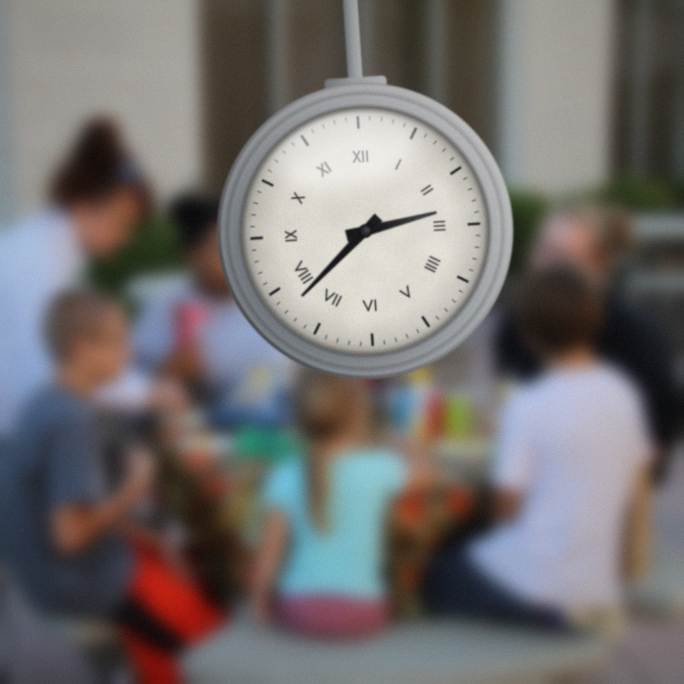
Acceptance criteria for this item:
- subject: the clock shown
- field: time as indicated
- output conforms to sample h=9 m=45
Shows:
h=2 m=38
